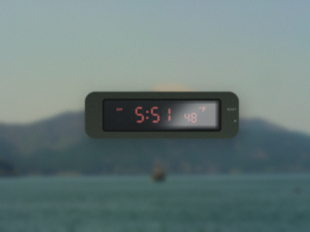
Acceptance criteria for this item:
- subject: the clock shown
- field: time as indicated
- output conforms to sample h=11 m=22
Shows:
h=5 m=51
